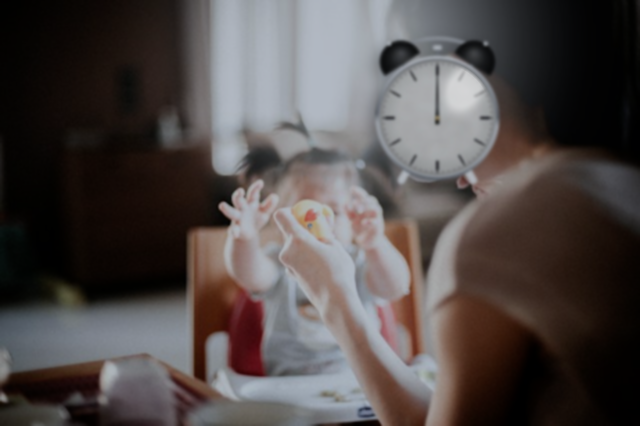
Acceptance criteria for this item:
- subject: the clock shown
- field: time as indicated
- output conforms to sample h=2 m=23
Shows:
h=12 m=0
